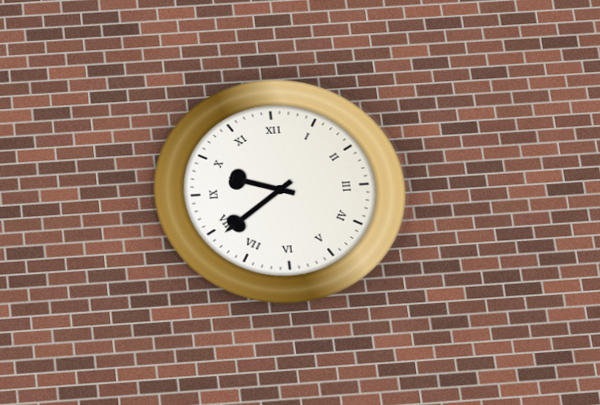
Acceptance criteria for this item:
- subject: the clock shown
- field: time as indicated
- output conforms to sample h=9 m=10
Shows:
h=9 m=39
